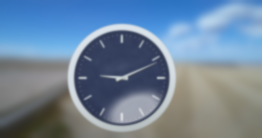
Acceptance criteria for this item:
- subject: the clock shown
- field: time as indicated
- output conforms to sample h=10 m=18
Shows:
h=9 m=11
